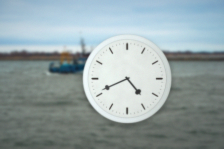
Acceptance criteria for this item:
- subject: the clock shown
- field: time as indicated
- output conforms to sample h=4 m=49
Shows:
h=4 m=41
